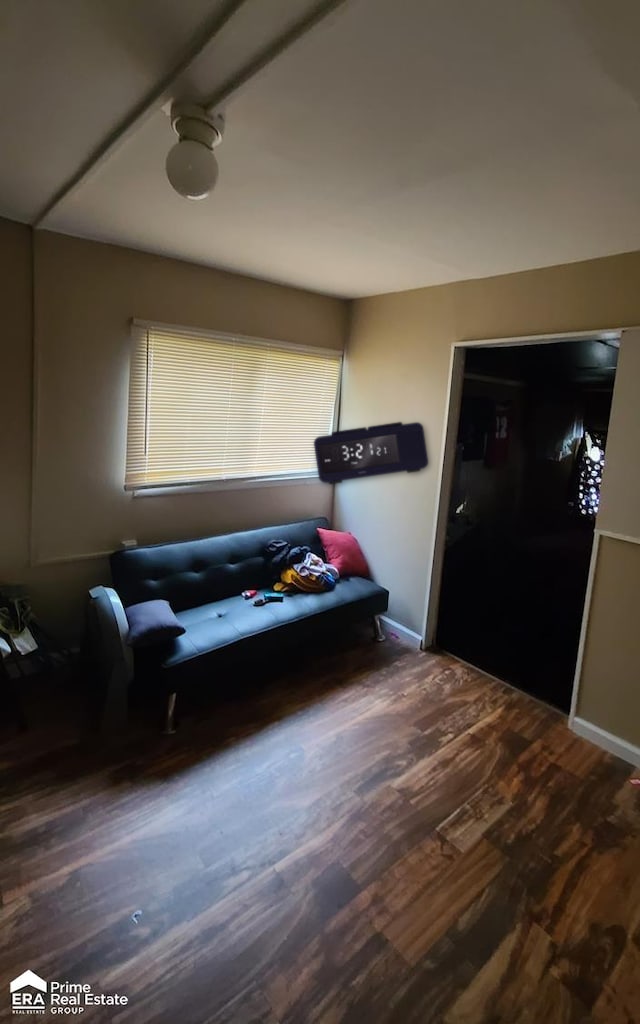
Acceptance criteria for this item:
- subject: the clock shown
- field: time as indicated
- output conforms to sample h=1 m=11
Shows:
h=3 m=21
